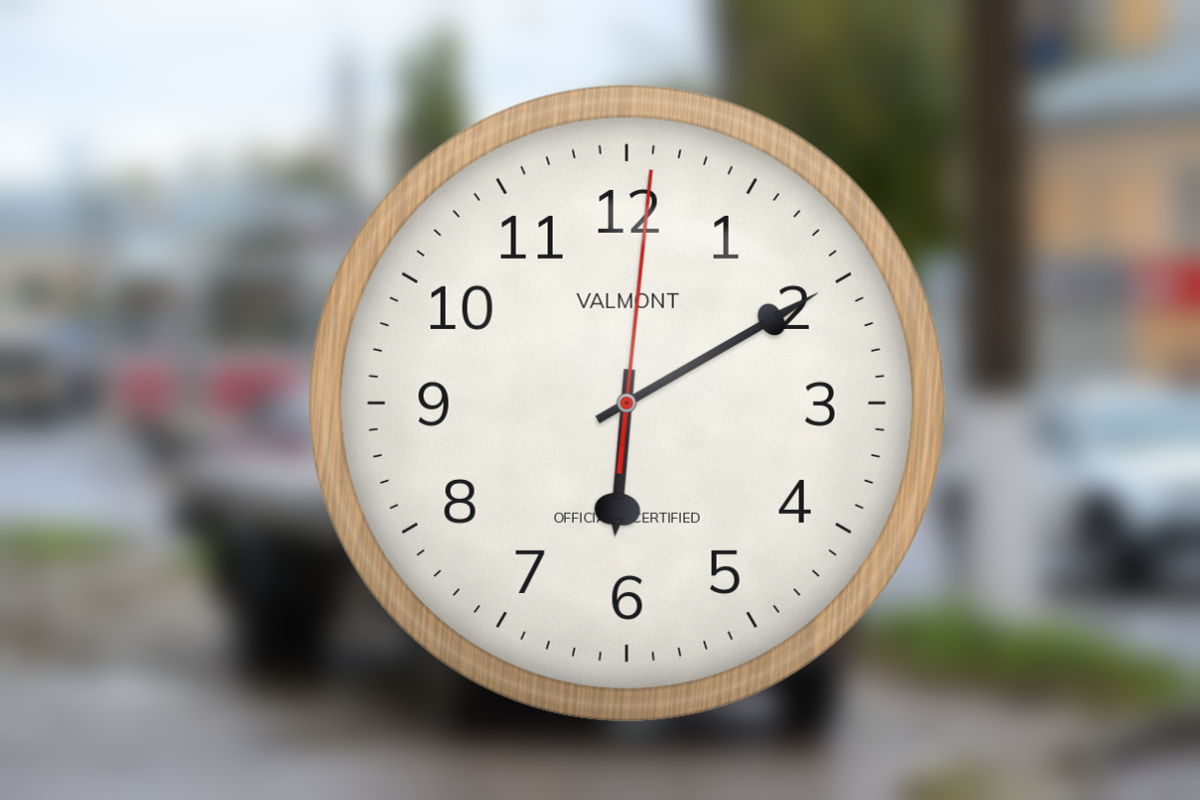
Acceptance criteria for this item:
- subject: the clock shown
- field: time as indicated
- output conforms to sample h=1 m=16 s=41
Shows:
h=6 m=10 s=1
